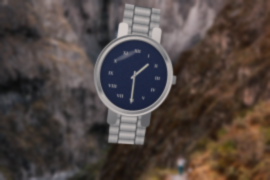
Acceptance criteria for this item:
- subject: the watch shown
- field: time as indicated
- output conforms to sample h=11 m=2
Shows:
h=1 m=30
